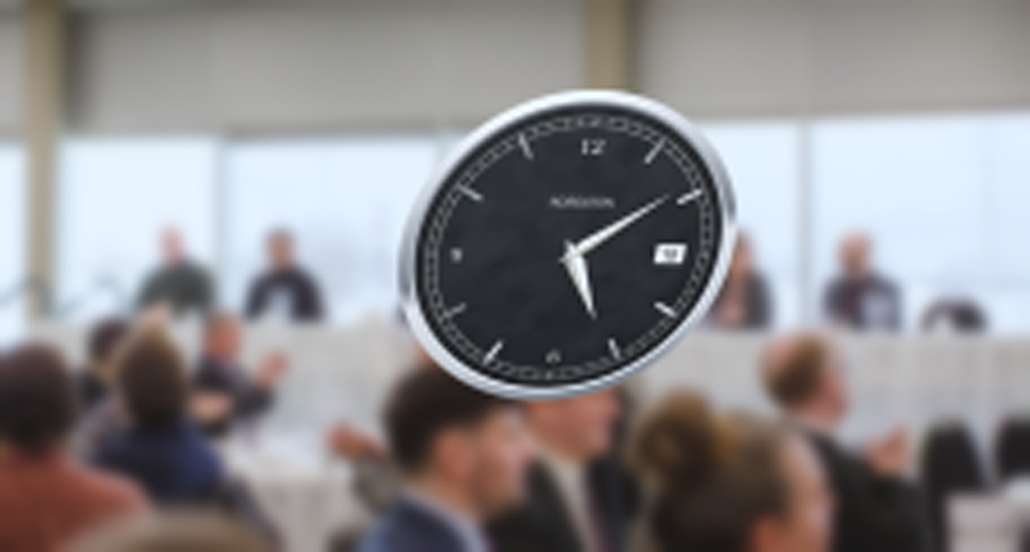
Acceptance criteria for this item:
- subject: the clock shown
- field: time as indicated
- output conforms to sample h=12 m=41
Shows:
h=5 m=9
